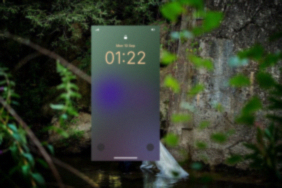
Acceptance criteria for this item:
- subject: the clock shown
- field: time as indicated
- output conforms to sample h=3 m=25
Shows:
h=1 m=22
